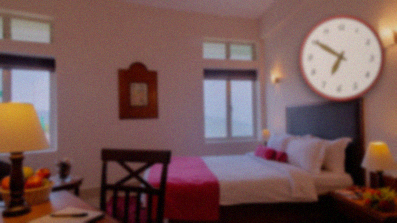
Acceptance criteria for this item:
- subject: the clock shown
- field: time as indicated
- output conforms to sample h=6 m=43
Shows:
h=6 m=50
